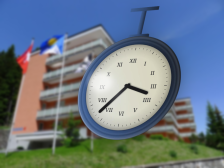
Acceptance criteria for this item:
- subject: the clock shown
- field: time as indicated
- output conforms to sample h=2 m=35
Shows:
h=3 m=37
